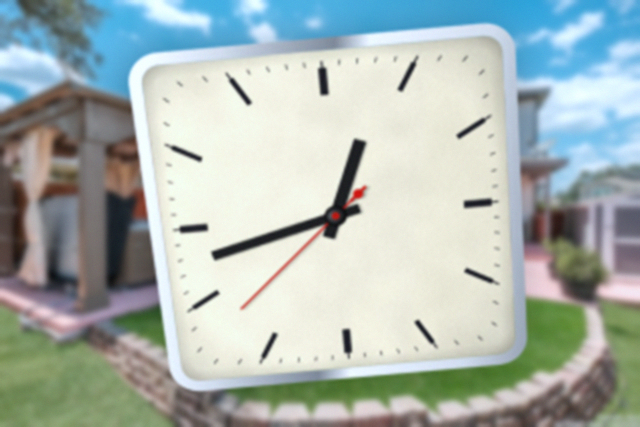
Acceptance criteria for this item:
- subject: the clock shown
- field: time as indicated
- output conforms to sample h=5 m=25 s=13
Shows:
h=12 m=42 s=38
